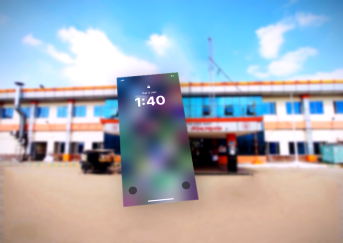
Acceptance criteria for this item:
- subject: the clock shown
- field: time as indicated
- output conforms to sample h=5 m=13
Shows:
h=1 m=40
